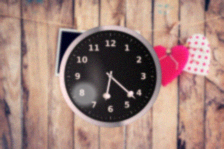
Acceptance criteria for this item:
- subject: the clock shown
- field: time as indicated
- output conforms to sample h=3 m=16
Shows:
h=6 m=22
